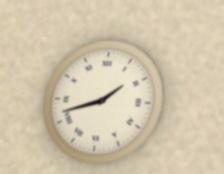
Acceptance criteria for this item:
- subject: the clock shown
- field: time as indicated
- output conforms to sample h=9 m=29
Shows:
h=1 m=42
